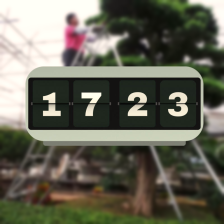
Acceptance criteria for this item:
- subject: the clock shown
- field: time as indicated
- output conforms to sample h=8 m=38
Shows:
h=17 m=23
